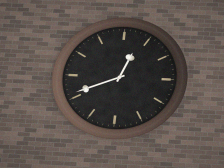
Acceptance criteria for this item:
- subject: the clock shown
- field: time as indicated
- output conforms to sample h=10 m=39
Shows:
h=12 m=41
